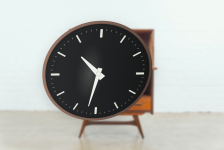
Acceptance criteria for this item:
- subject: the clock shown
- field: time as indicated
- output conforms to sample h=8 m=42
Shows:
h=10 m=32
